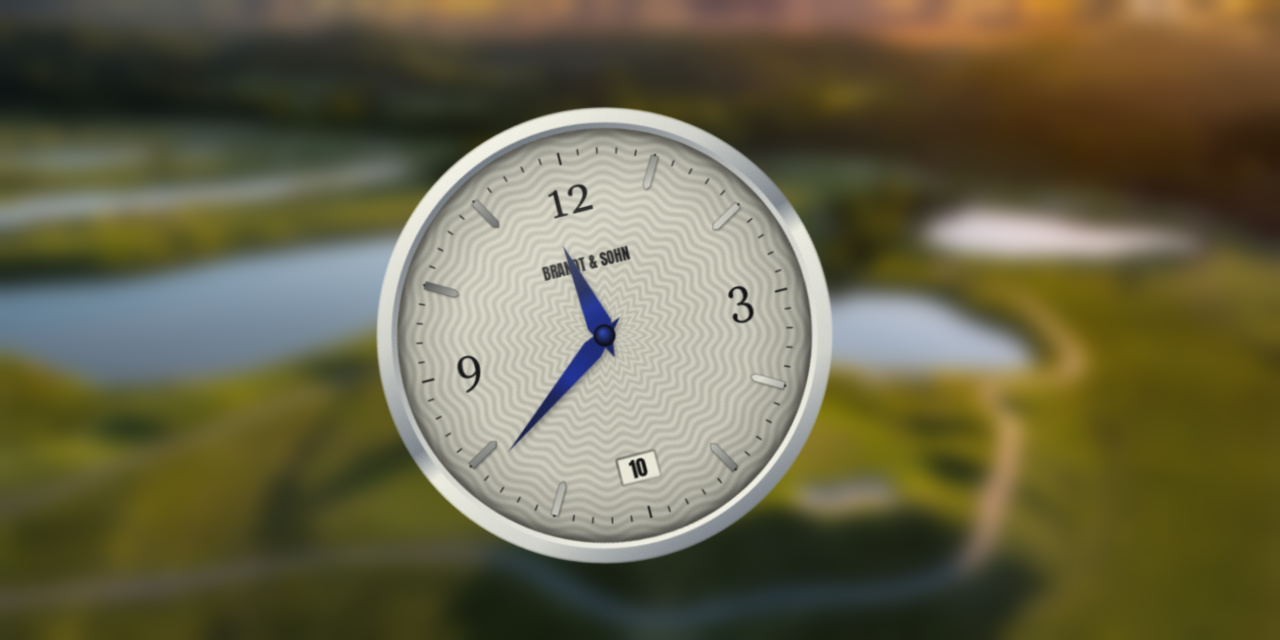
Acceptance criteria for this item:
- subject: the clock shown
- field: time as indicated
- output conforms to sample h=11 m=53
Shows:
h=11 m=39
